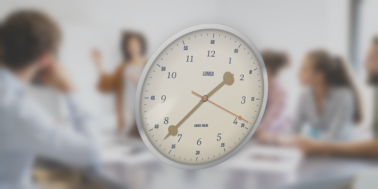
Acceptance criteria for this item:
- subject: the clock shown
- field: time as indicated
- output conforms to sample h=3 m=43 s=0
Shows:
h=1 m=37 s=19
